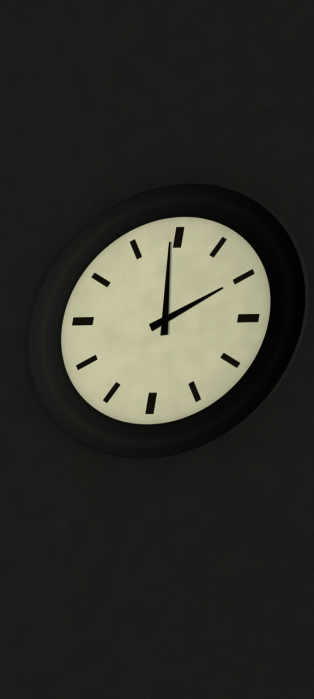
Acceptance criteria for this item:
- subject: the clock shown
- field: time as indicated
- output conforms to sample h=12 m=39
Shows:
h=1 m=59
